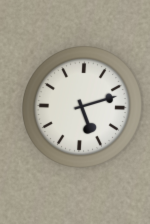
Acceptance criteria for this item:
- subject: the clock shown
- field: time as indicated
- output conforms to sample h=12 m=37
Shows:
h=5 m=12
